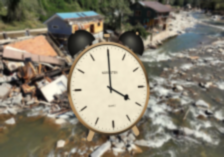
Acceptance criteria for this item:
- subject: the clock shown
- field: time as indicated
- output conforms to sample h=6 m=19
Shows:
h=4 m=0
